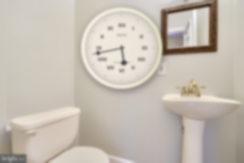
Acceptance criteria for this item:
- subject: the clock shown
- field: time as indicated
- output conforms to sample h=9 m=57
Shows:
h=5 m=43
